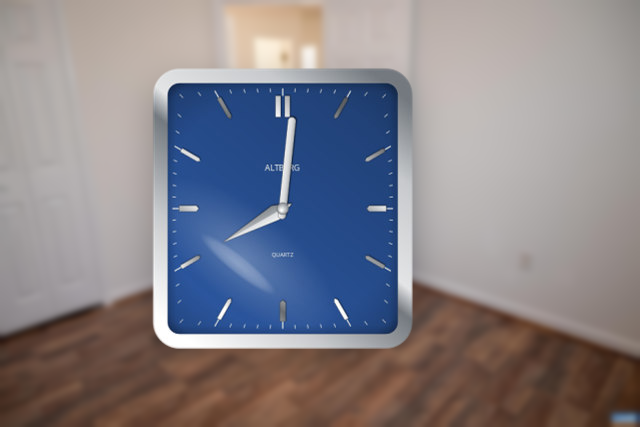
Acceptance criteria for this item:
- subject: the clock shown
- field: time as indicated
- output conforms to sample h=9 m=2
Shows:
h=8 m=1
